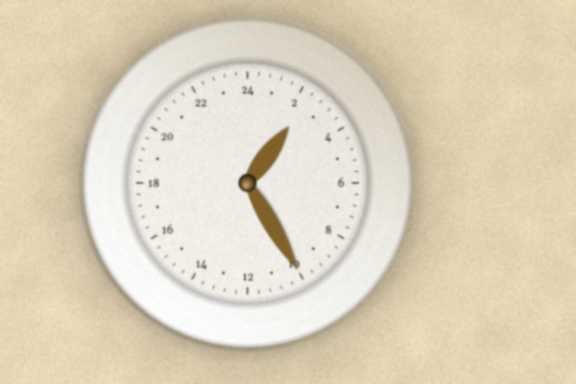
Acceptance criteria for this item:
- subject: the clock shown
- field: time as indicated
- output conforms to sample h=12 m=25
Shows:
h=2 m=25
